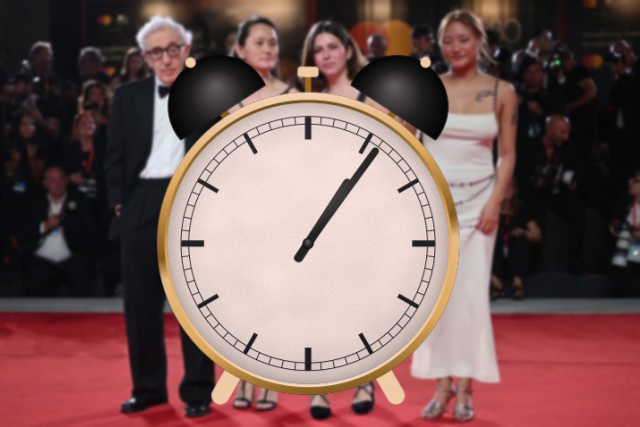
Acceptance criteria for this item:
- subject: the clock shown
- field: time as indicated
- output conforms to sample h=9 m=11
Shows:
h=1 m=6
